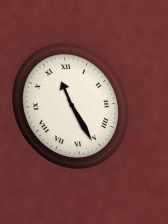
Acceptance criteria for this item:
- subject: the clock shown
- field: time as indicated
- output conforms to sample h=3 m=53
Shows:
h=11 m=26
